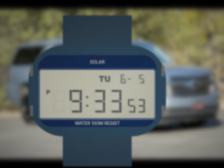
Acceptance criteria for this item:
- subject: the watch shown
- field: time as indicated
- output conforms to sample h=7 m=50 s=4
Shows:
h=9 m=33 s=53
